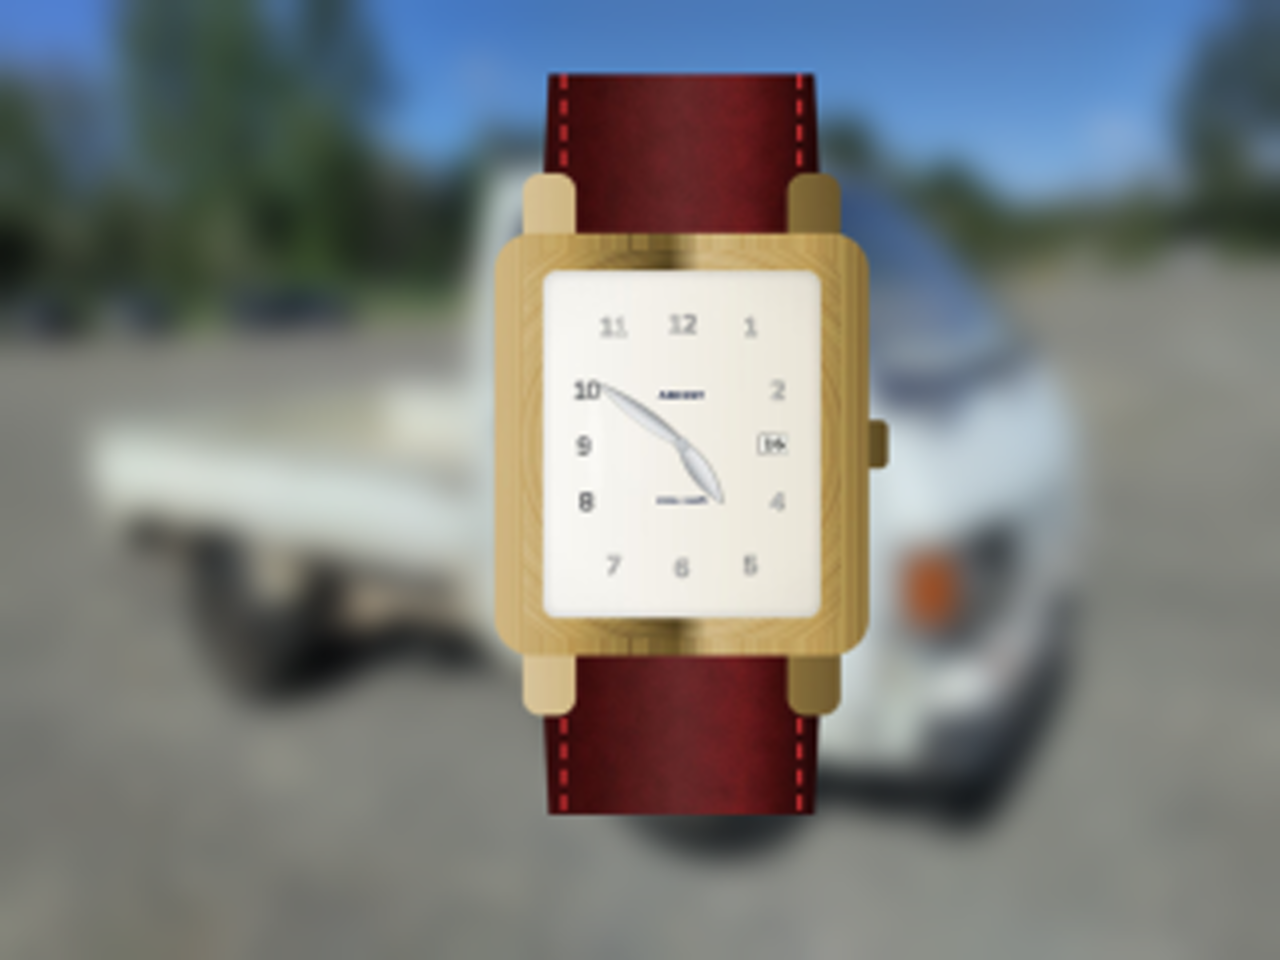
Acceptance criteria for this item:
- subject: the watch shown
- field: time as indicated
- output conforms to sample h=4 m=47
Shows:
h=4 m=51
